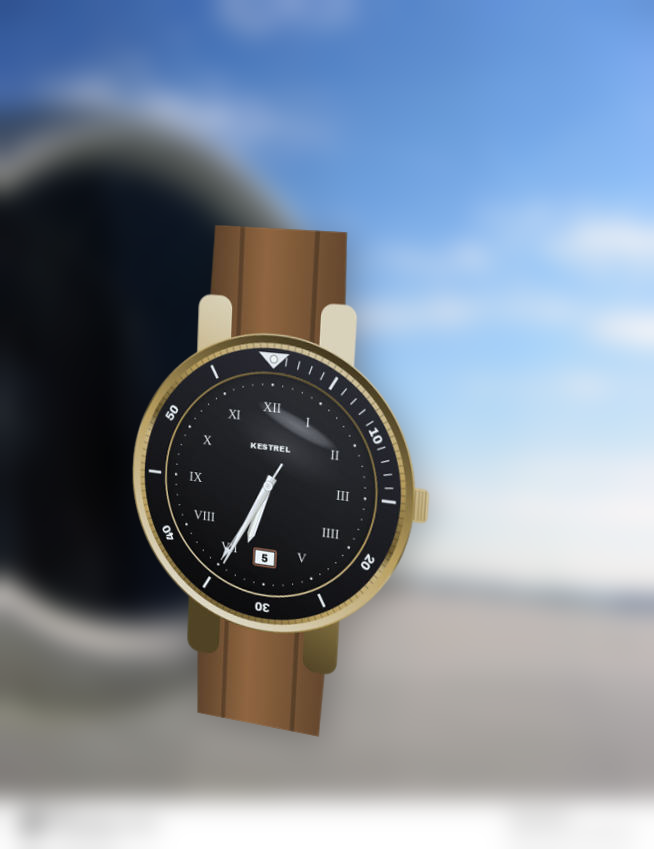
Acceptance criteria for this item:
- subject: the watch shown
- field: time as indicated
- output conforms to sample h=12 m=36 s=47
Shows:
h=6 m=34 s=35
